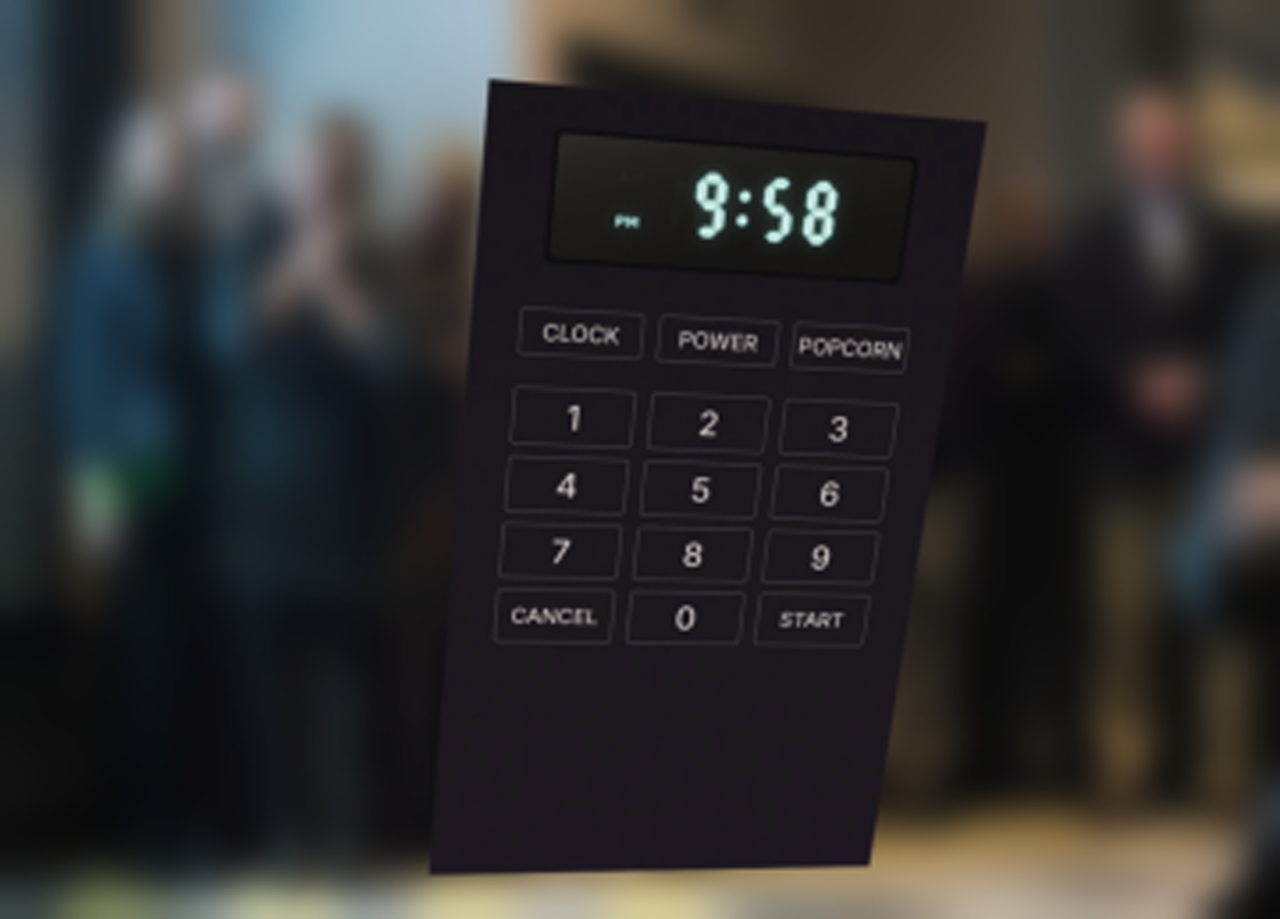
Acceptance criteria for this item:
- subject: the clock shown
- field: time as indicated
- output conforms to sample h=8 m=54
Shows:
h=9 m=58
